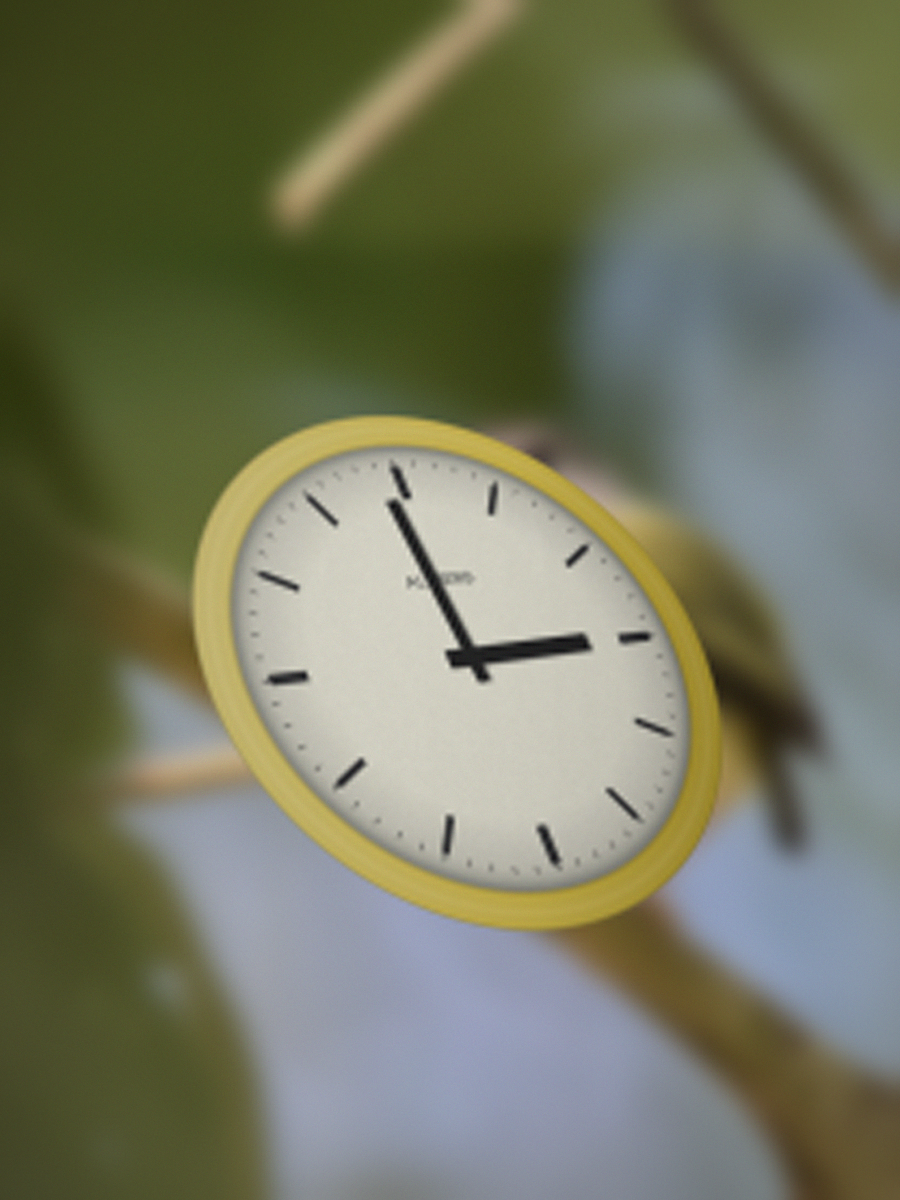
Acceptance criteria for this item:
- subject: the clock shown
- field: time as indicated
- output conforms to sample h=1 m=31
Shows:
h=2 m=59
